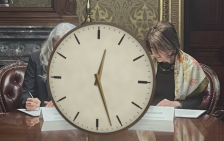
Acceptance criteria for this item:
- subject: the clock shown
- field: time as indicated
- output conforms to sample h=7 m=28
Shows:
h=12 m=27
